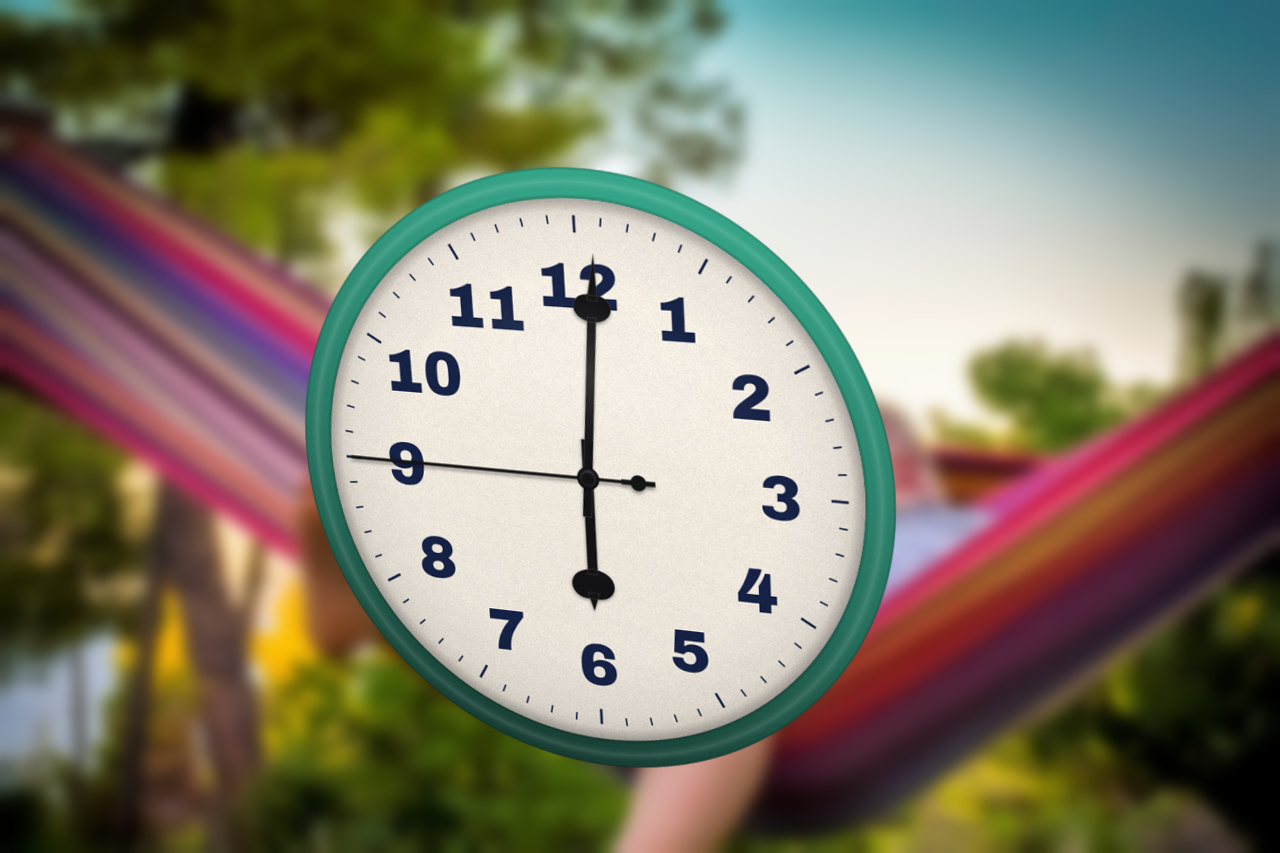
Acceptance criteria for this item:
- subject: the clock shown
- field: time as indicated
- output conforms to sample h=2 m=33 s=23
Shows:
h=6 m=0 s=45
